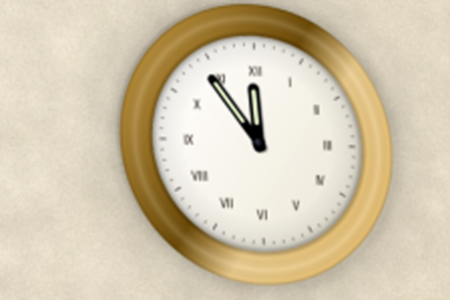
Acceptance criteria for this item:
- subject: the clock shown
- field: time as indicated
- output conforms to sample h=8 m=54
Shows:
h=11 m=54
